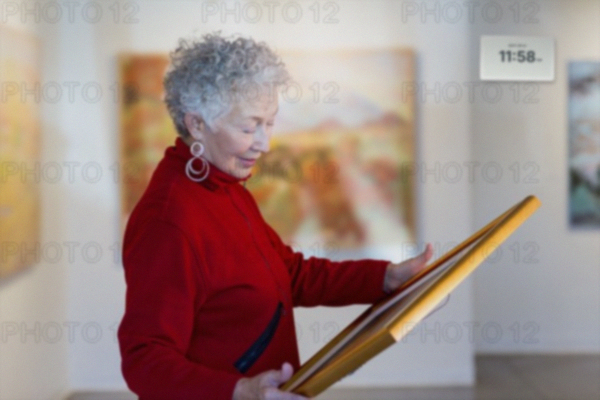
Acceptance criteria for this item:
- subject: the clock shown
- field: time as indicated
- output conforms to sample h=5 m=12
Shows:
h=11 m=58
